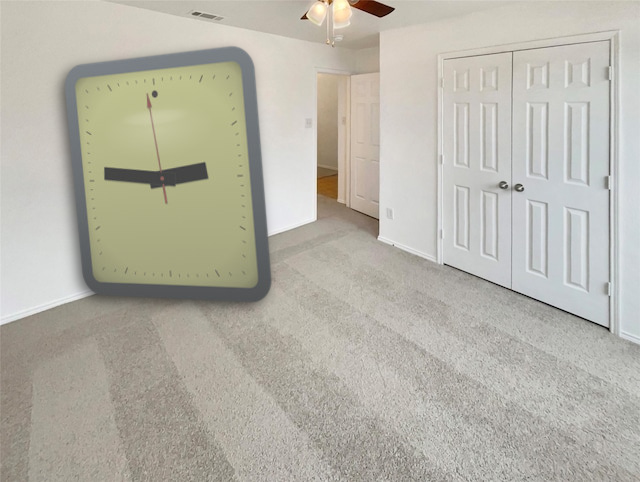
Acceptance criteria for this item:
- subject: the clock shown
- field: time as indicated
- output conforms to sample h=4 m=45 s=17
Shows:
h=2 m=45 s=59
